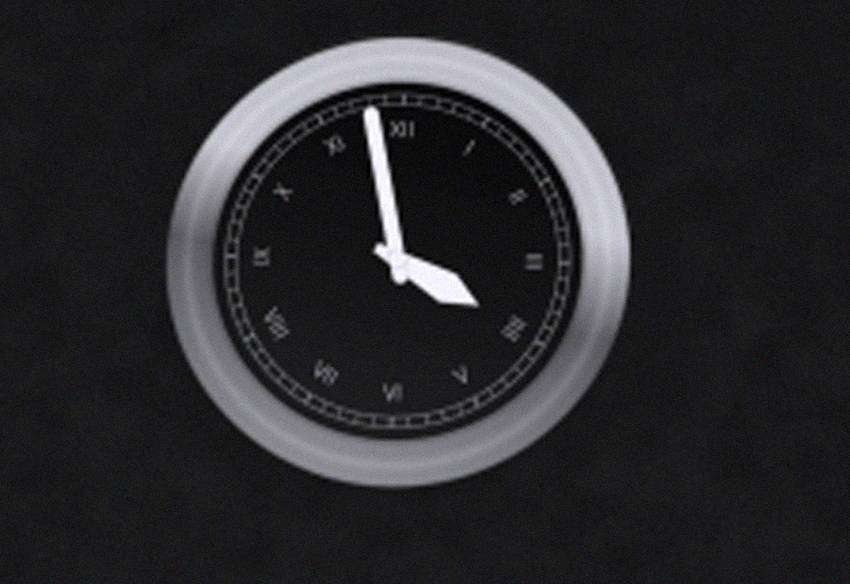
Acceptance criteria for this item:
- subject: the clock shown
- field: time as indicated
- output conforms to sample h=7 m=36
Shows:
h=3 m=58
